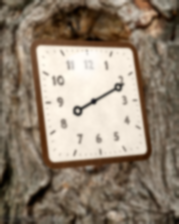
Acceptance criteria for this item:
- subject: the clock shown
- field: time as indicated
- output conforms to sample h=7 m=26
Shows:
h=8 m=11
